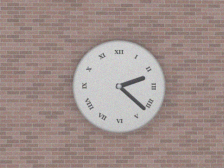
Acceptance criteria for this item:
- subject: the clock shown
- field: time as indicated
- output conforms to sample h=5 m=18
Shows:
h=2 m=22
